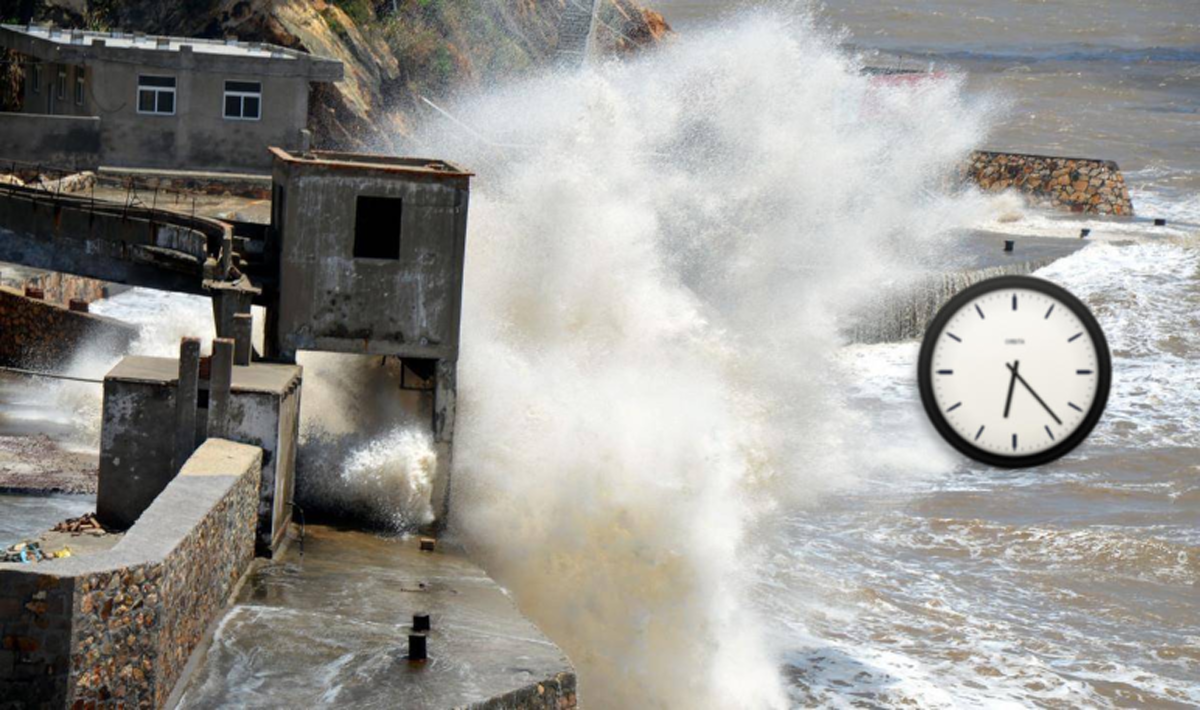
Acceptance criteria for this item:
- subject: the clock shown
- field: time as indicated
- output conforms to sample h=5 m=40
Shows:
h=6 m=23
